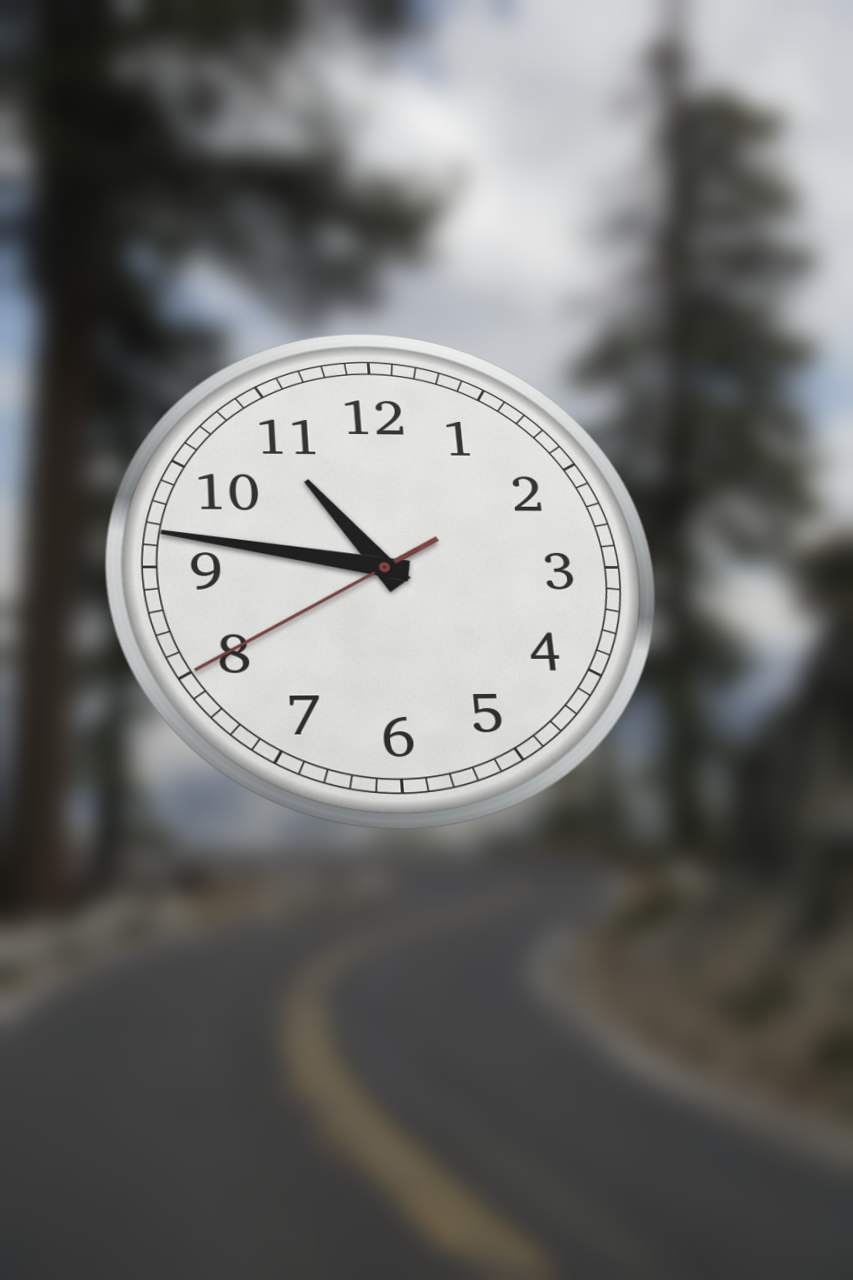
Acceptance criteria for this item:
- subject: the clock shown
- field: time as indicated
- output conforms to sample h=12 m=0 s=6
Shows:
h=10 m=46 s=40
